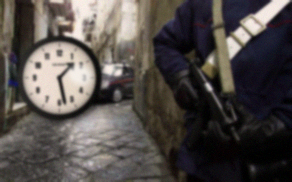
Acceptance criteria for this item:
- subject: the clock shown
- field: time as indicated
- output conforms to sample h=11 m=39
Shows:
h=1 m=28
